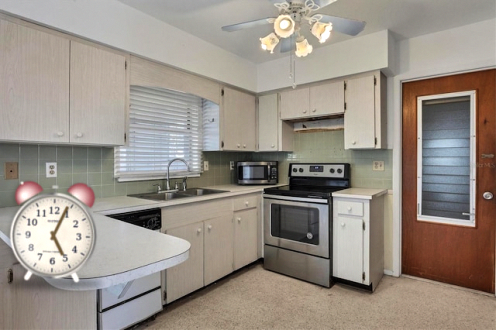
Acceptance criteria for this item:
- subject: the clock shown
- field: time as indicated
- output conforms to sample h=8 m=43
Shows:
h=5 m=4
